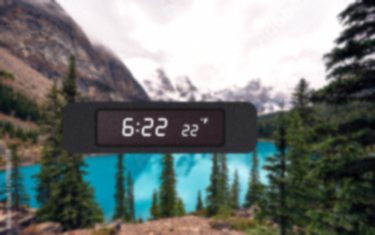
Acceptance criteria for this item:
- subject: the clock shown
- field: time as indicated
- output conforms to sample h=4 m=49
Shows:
h=6 m=22
